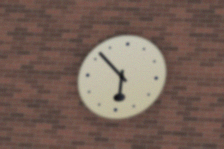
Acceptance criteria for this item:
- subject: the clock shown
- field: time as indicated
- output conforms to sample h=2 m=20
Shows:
h=5 m=52
